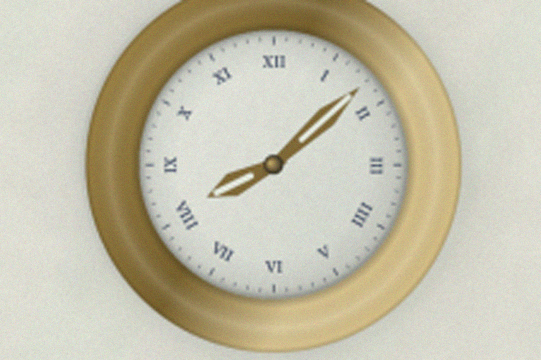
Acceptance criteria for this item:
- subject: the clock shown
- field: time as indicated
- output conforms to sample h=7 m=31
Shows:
h=8 m=8
